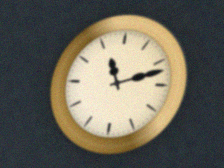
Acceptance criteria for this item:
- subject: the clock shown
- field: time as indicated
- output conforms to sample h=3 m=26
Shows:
h=11 m=12
